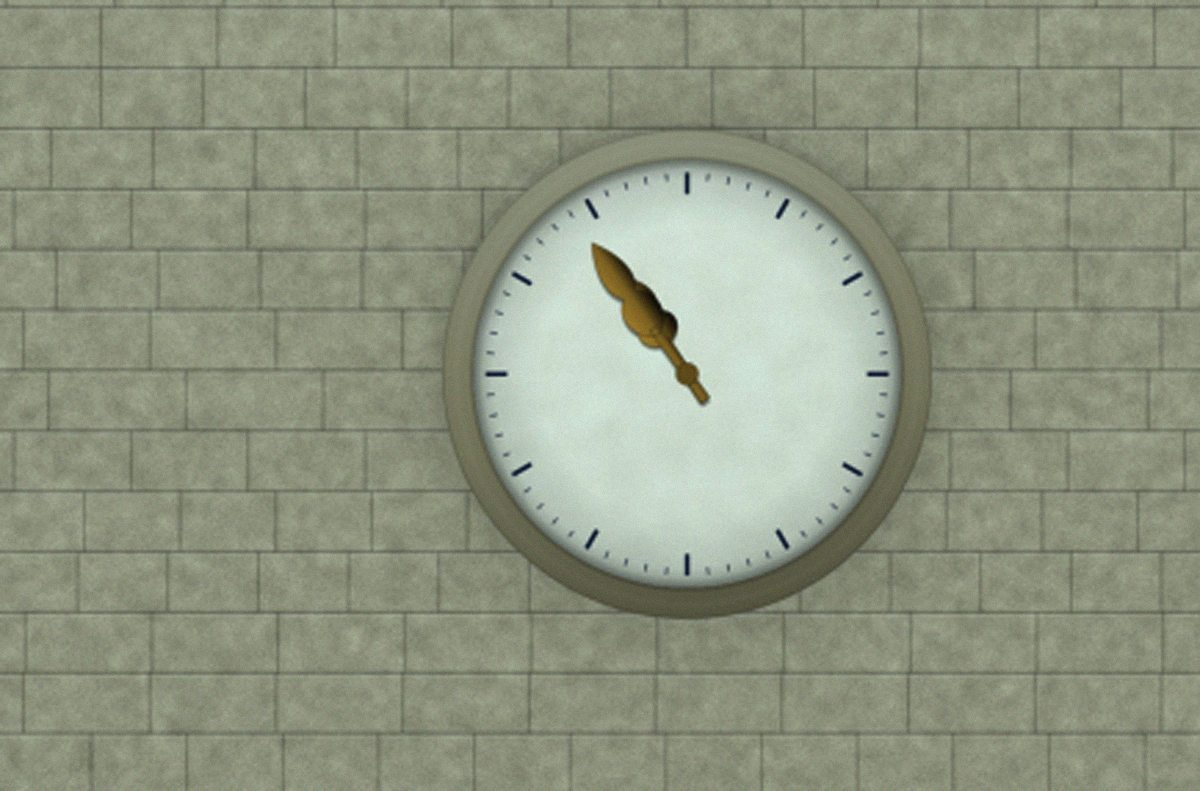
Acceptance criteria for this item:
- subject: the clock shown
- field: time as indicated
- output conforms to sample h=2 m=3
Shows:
h=10 m=54
